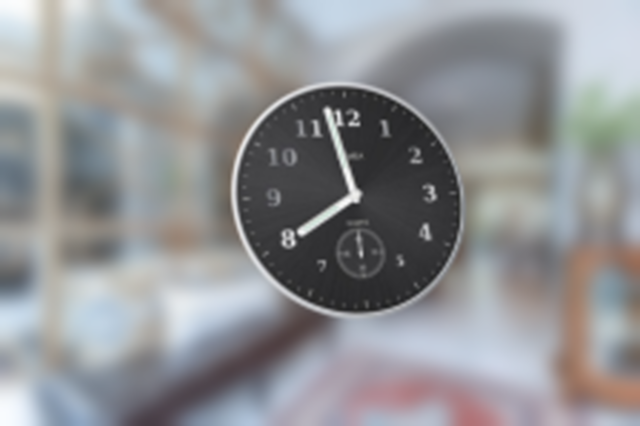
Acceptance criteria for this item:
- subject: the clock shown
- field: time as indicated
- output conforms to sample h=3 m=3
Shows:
h=7 m=58
